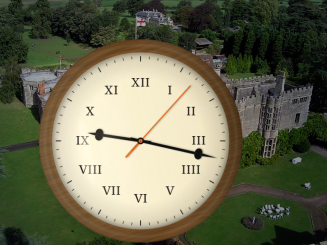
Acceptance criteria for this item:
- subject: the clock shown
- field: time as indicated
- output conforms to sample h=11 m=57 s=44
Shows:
h=9 m=17 s=7
